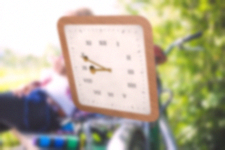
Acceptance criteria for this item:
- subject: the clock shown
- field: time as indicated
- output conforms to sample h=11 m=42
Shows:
h=8 m=49
